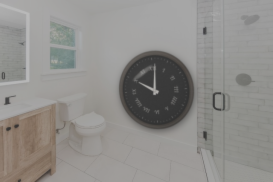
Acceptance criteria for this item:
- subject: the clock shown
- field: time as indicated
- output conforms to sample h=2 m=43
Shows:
h=10 m=1
